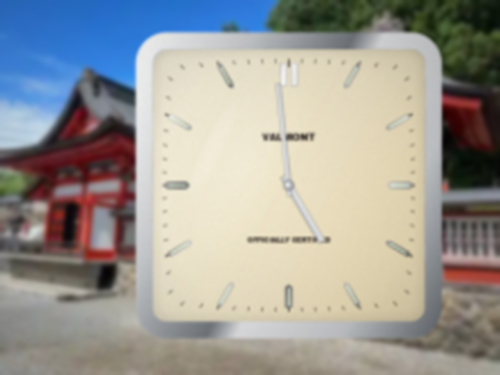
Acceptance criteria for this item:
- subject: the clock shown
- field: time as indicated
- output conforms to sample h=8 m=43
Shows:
h=4 m=59
